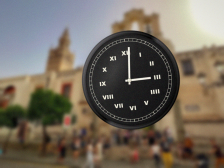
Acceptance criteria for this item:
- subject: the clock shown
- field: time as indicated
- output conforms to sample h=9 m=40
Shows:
h=3 m=1
